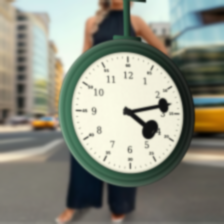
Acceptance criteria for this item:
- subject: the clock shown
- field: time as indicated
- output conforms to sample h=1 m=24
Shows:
h=4 m=13
